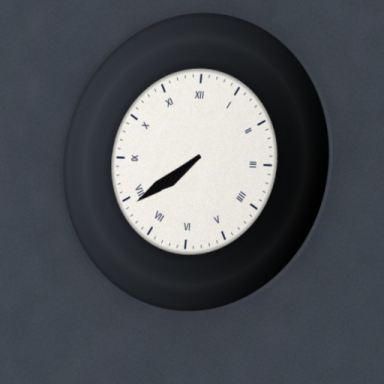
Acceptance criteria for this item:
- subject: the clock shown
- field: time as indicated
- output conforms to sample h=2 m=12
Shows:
h=7 m=39
